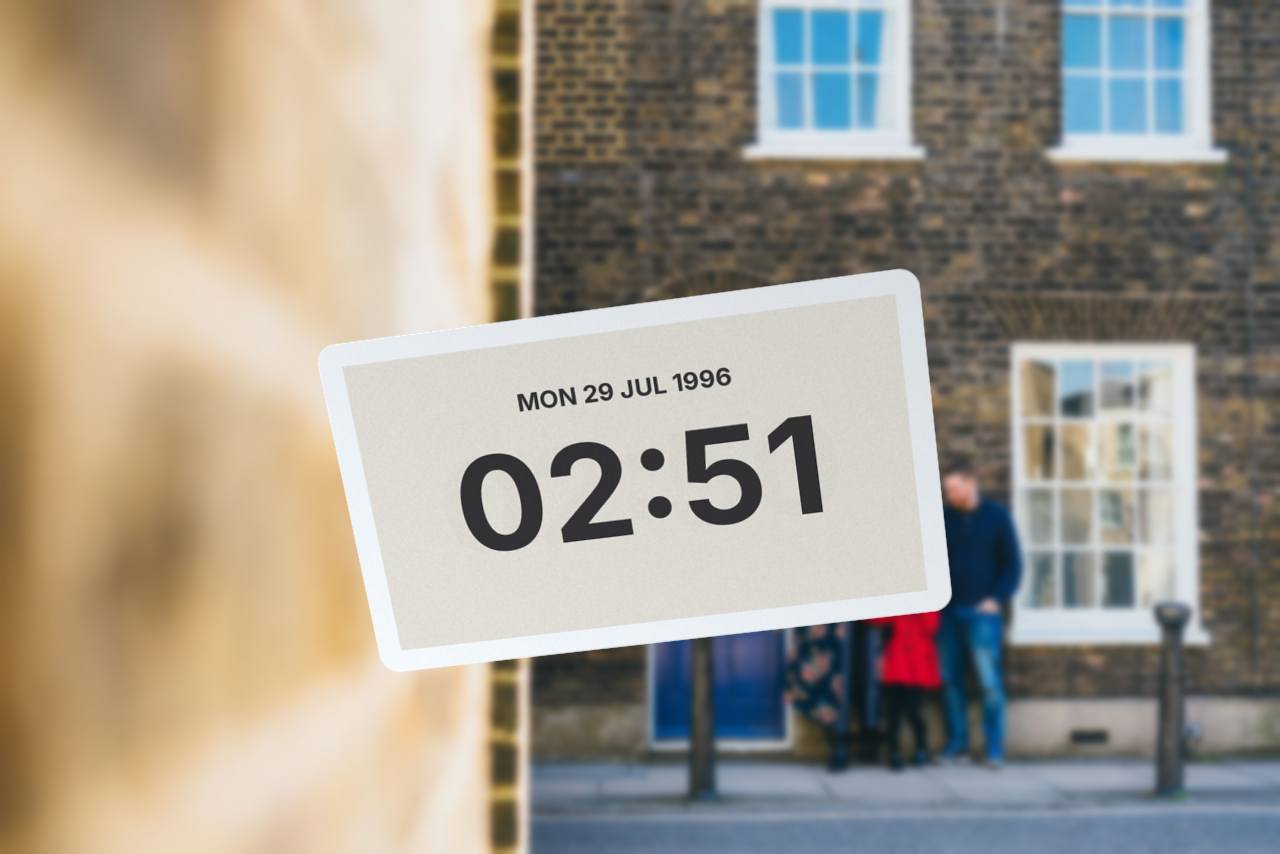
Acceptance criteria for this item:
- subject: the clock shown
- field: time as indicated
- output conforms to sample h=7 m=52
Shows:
h=2 m=51
